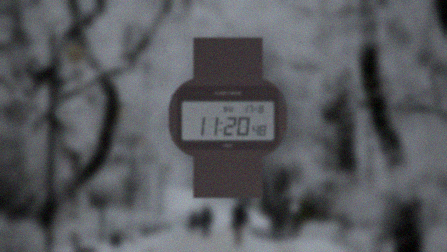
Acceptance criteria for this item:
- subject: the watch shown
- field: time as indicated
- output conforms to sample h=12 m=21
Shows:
h=11 m=20
